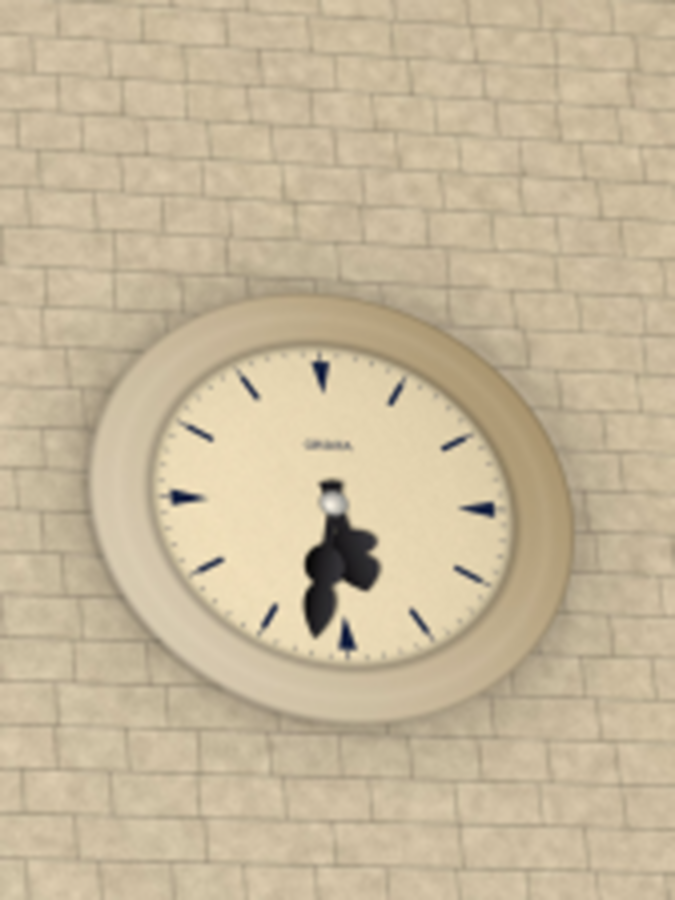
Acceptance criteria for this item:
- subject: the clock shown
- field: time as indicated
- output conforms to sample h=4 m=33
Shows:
h=5 m=32
